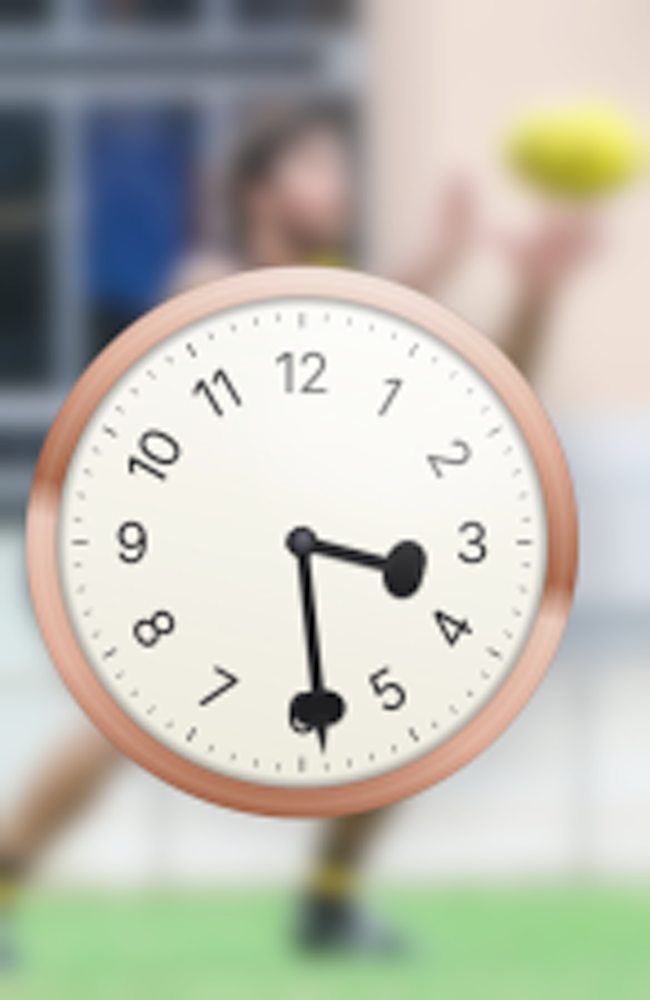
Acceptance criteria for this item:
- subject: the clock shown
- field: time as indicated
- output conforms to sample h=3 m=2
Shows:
h=3 m=29
